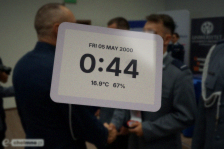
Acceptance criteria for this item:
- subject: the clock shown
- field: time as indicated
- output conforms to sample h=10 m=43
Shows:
h=0 m=44
